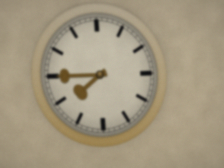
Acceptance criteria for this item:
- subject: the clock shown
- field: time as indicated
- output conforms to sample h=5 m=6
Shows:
h=7 m=45
